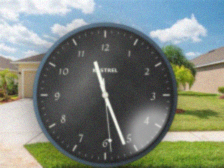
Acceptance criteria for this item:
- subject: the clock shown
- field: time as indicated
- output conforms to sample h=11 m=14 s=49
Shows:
h=11 m=26 s=29
